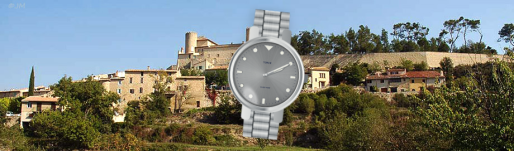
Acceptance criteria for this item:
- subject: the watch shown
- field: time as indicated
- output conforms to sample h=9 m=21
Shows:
h=2 m=10
